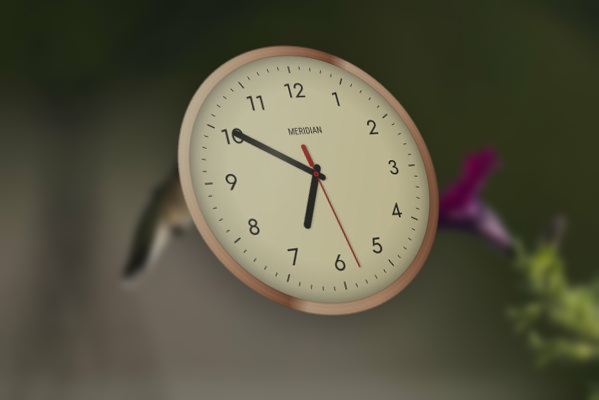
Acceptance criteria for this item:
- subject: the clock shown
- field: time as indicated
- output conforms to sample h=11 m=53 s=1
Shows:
h=6 m=50 s=28
